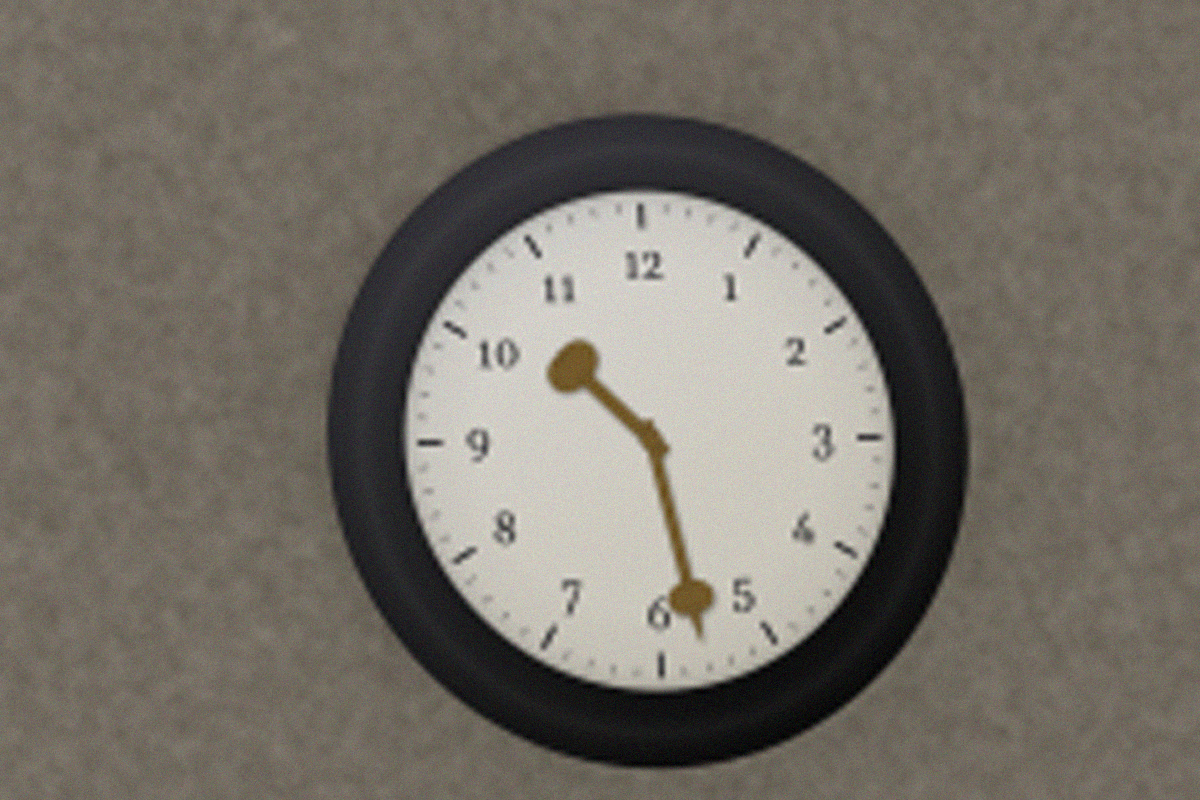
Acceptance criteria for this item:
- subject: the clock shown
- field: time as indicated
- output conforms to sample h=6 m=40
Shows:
h=10 m=28
